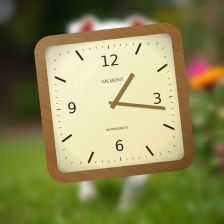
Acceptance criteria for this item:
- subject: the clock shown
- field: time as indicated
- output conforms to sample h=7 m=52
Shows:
h=1 m=17
